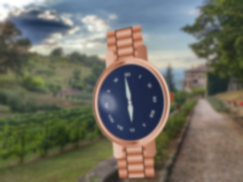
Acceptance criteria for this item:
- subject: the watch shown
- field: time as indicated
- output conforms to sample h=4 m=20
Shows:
h=5 m=59
